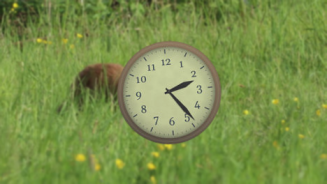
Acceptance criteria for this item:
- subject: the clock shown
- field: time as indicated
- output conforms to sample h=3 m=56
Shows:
h=2 m=24
